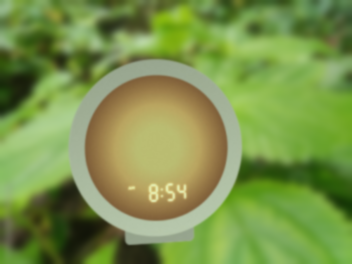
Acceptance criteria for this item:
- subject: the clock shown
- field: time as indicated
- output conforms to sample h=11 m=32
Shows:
h=8 m=54
